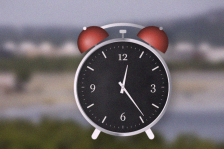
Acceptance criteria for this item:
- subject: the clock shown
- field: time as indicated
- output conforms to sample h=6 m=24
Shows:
h=12 m=24
